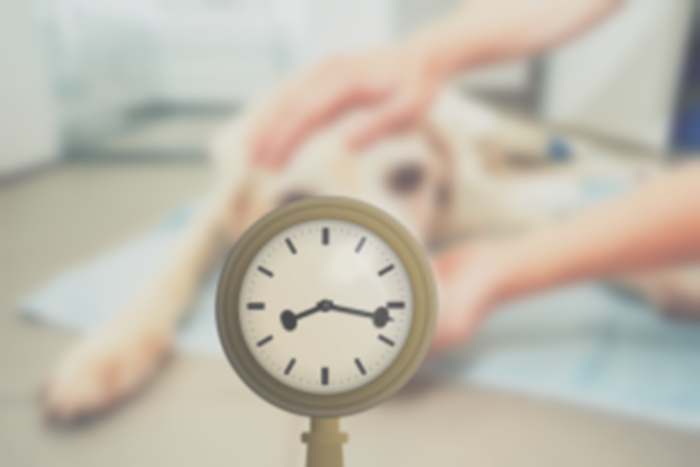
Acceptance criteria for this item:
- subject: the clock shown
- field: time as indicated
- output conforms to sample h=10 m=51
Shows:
h=8 m=17
